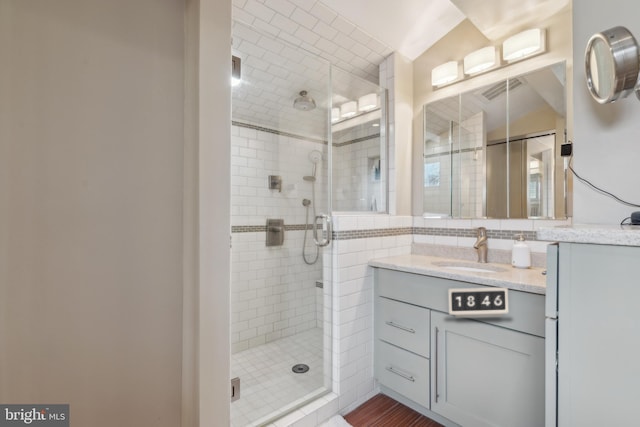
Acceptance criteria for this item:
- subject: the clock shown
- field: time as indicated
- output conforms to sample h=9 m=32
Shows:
h=18 m=46
